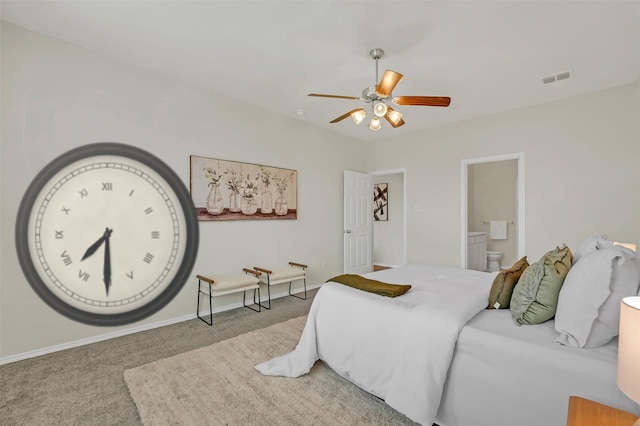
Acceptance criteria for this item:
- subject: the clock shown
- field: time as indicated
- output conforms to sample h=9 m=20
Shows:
h=7 m=30
